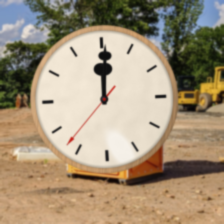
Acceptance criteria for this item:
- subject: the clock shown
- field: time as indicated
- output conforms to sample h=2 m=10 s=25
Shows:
h=12 m=0 s=37
